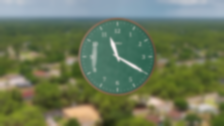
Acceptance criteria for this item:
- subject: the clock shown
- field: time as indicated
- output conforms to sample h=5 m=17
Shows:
h=11 m=20
